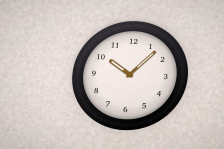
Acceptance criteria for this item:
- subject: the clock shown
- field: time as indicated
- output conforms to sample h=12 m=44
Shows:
h=10 m=7
